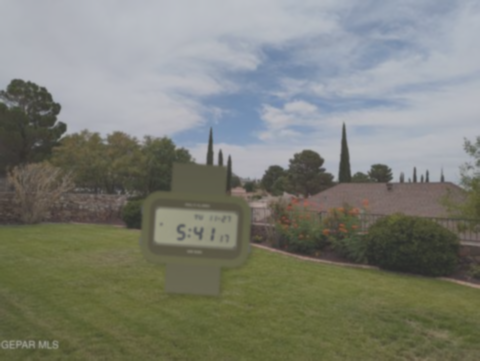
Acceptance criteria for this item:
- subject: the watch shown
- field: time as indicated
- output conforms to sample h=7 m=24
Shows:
h=5 m=41
